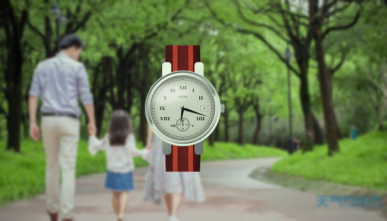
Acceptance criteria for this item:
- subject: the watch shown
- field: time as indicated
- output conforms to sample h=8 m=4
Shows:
h=6 m=18
